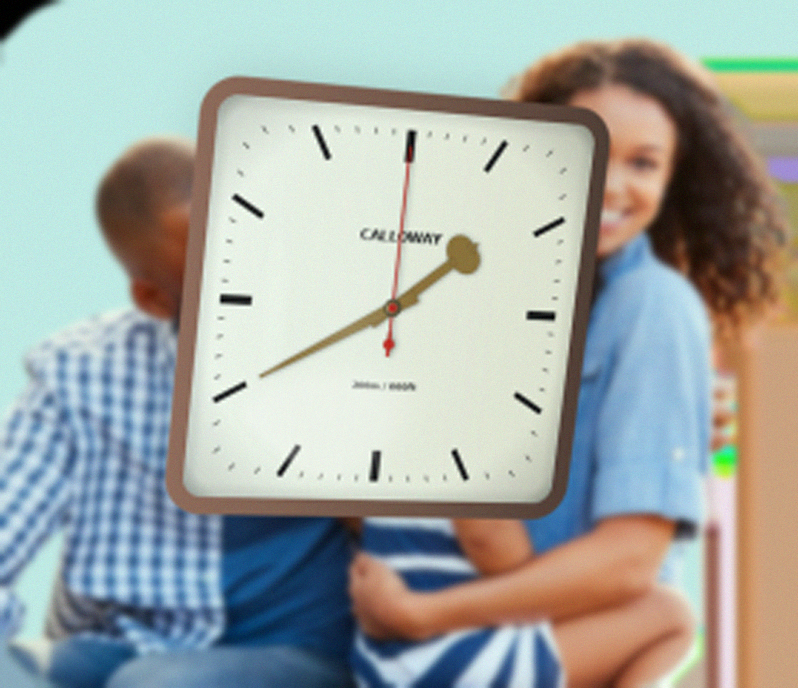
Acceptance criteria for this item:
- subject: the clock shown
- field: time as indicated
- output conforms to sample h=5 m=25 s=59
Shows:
h=1 m=40 s=0
